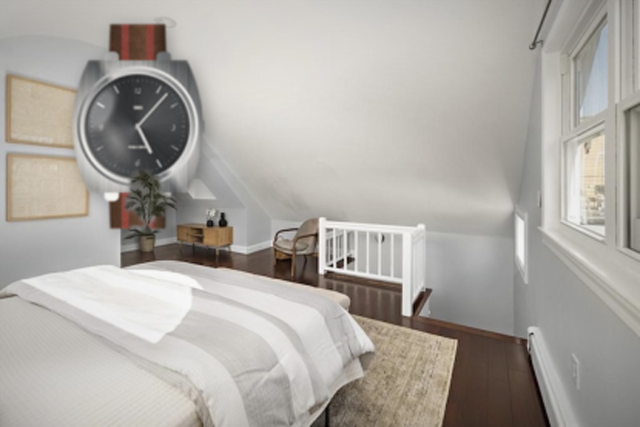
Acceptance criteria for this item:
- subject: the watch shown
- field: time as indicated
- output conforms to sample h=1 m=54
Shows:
h=5 m=7
